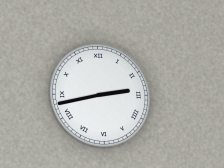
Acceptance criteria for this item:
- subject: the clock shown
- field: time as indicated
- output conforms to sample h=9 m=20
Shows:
h=2 m=43
